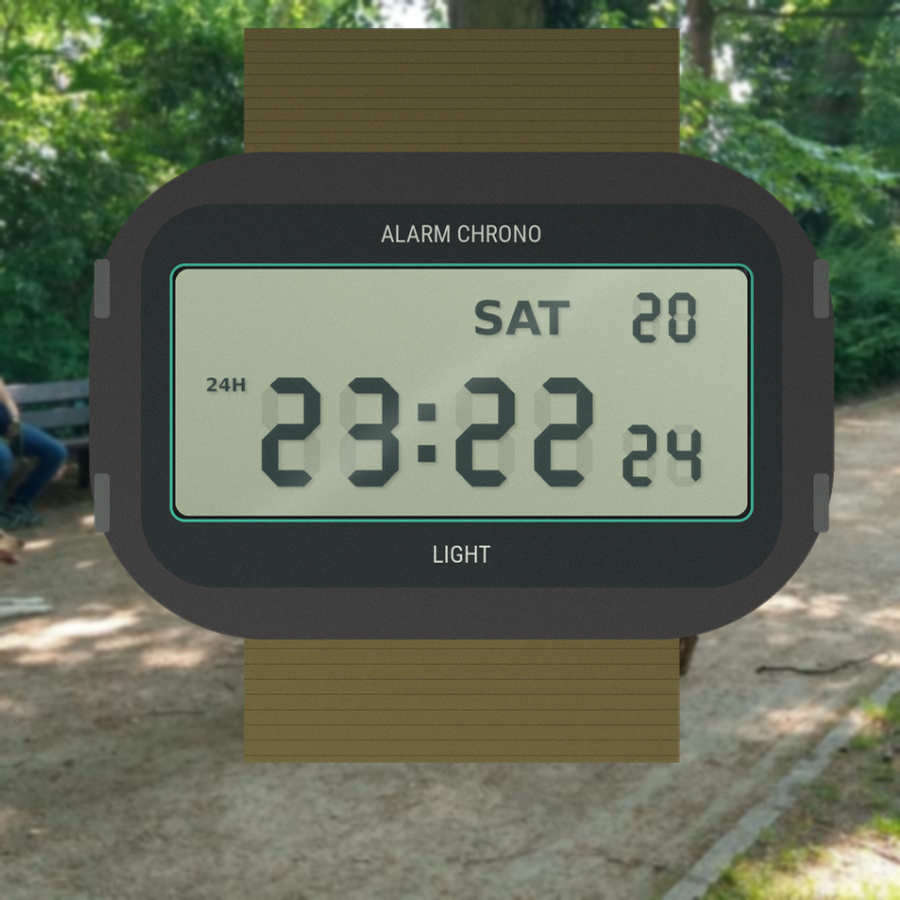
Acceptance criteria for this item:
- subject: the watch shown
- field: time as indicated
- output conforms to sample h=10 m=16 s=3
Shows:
h=23 m=22 s=24
